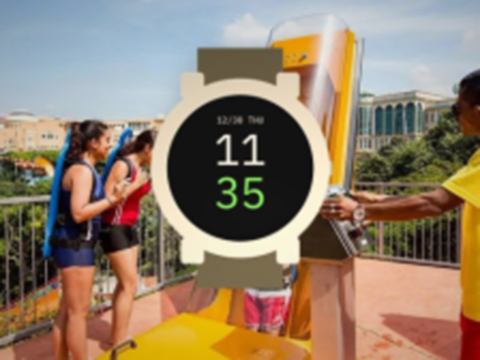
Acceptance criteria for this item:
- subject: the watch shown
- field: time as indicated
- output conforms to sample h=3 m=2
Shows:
h=11 m=35
